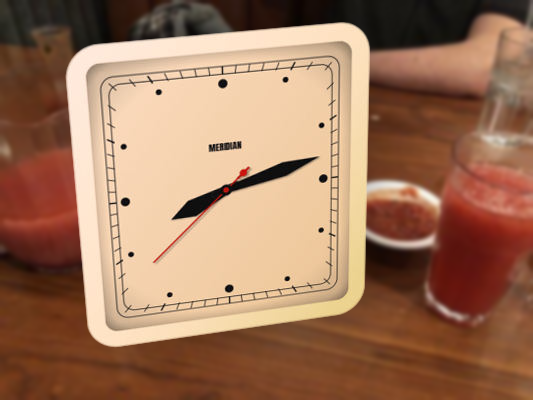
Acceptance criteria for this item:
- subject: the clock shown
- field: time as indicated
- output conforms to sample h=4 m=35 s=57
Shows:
h=8 m=12 s=38
